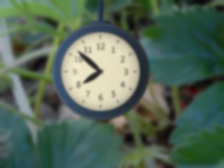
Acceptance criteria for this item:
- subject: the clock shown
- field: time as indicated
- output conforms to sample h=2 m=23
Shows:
h=7 m=52
